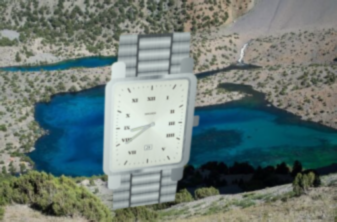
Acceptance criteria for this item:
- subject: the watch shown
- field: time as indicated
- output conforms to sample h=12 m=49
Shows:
h=8 m=39
